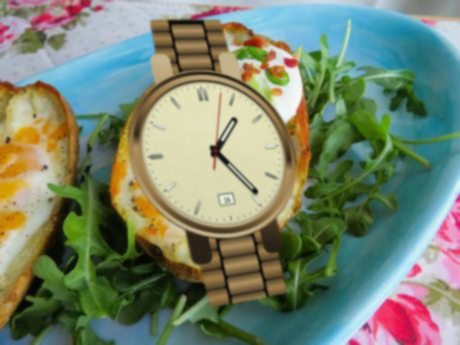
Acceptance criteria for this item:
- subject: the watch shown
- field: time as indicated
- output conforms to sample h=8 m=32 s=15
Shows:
h=1 m=24 s=3
